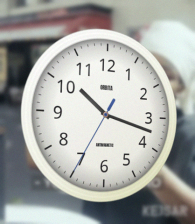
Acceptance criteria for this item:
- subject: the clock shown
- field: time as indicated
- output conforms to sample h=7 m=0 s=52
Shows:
h=10 m=17 s=35
